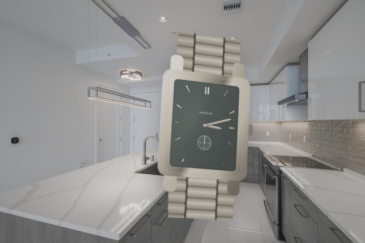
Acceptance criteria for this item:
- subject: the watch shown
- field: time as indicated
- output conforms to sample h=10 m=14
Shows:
h=3 m=12
